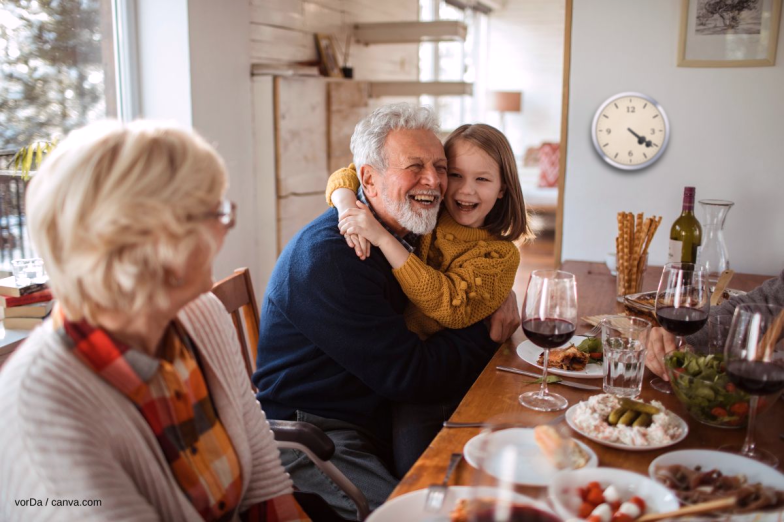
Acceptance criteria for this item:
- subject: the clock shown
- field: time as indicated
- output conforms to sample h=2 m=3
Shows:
h=4 m=21
